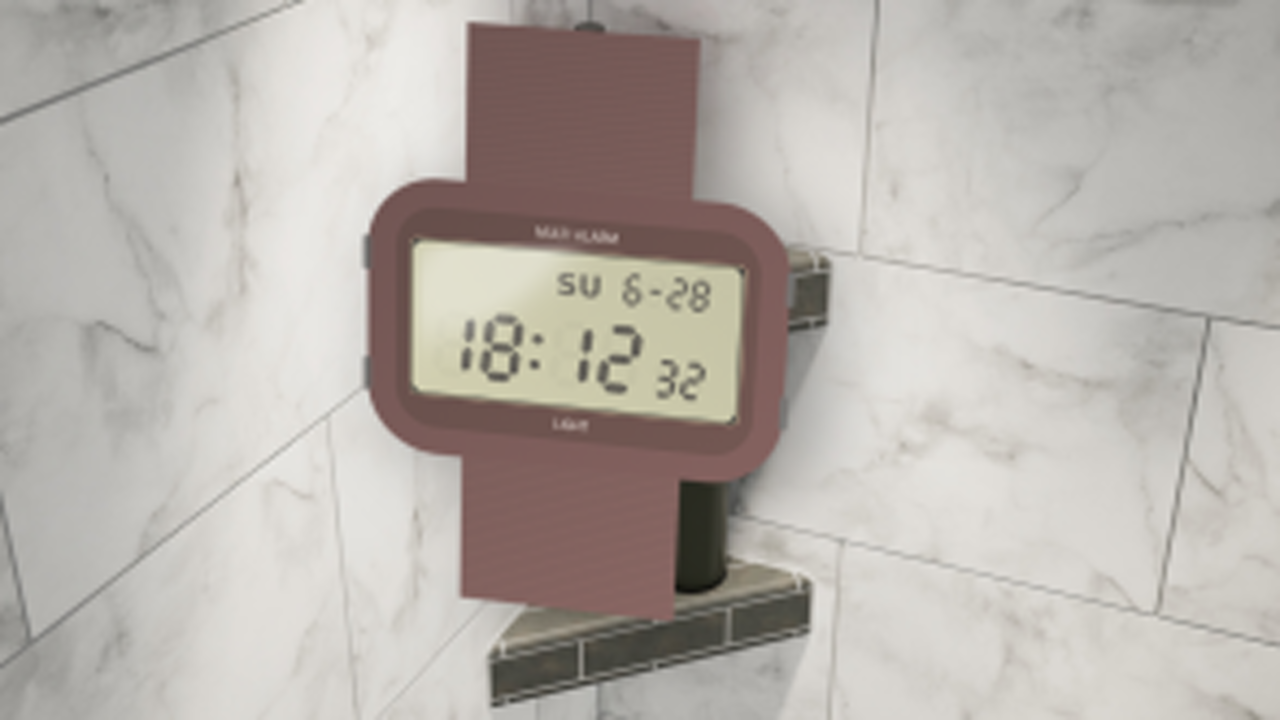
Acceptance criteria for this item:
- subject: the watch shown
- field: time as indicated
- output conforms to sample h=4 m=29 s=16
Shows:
h=18 m=12 s=32
